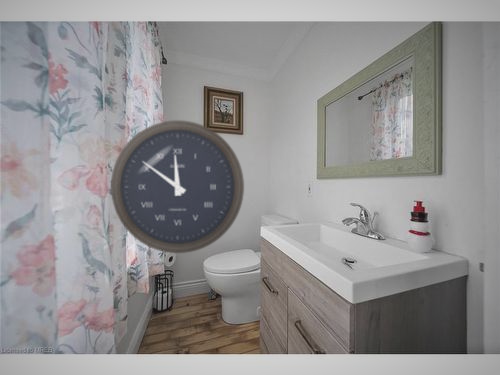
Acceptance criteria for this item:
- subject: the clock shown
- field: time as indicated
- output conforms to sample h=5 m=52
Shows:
h=11 m=51
